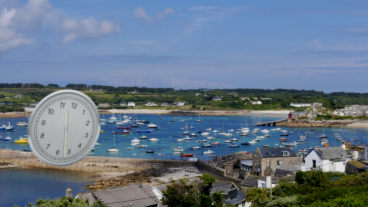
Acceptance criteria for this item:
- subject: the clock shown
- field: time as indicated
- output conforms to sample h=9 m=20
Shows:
h=11 m=27
